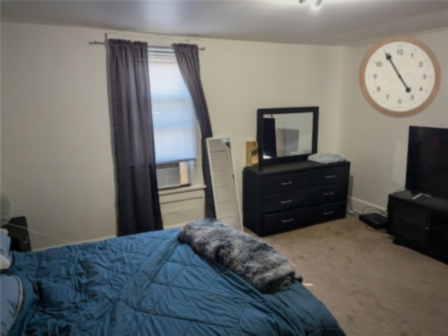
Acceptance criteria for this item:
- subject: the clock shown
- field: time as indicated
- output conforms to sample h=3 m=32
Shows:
h=4 m=55
